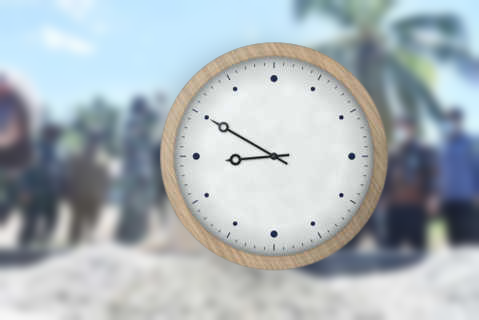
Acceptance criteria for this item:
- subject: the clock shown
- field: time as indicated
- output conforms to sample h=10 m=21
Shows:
h=8 m=50
